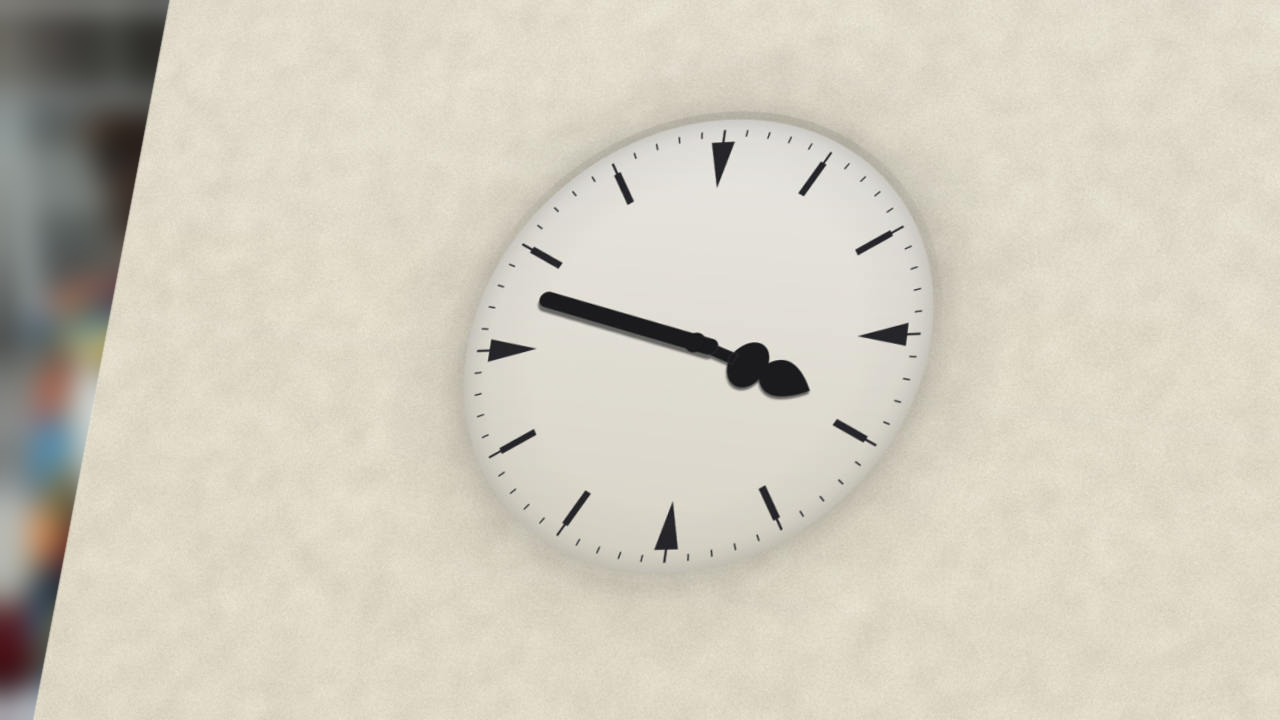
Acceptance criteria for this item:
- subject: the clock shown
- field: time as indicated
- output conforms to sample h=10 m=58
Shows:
h=3 m=48
